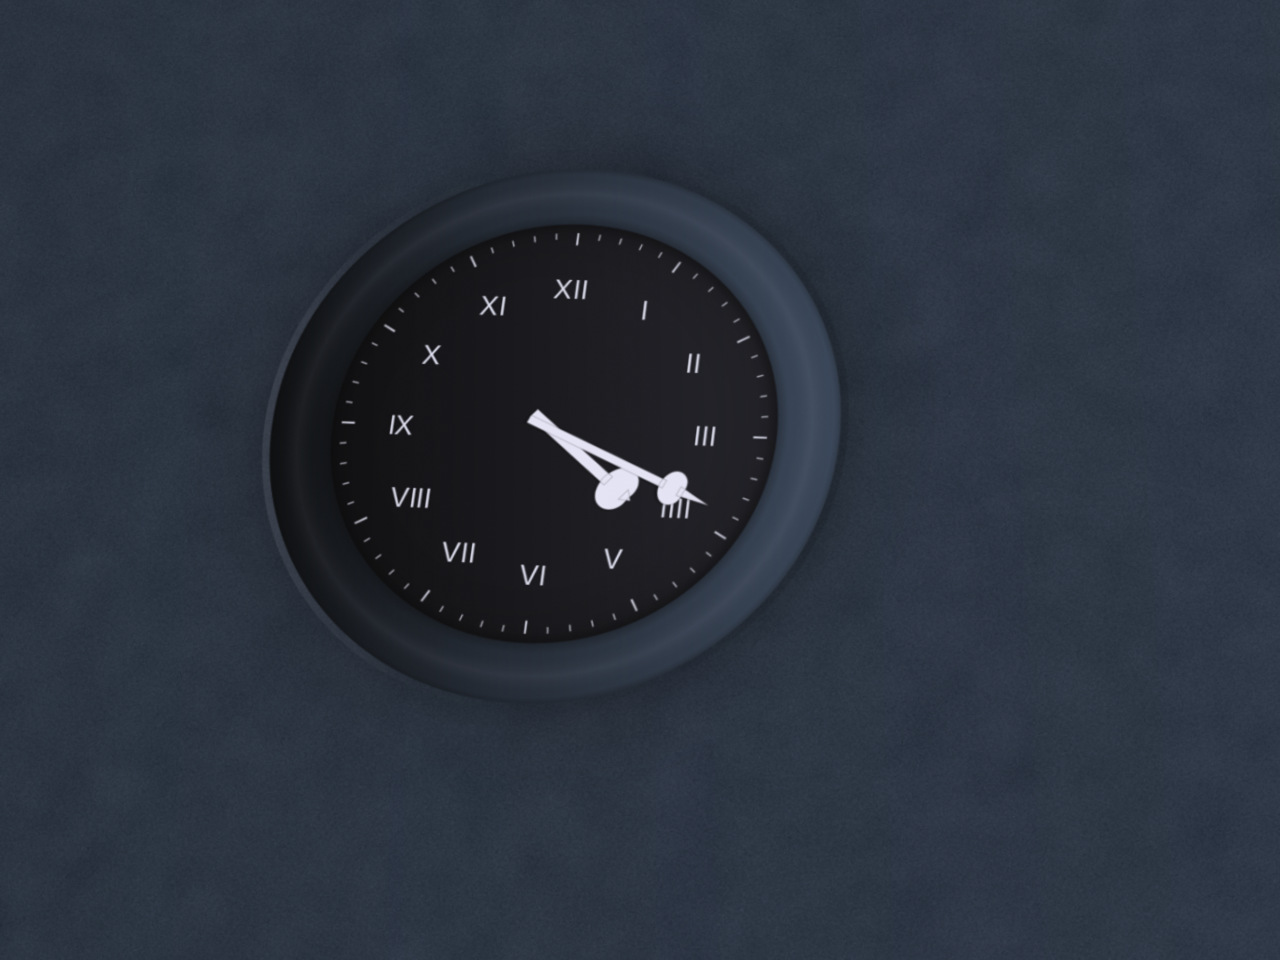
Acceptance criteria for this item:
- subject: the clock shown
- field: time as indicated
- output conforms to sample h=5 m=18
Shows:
h=4 m=19
